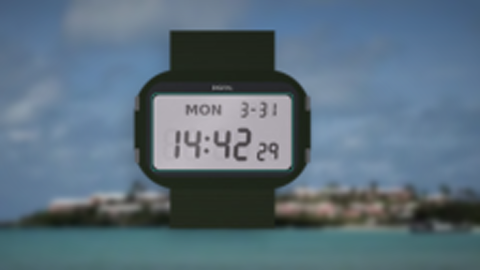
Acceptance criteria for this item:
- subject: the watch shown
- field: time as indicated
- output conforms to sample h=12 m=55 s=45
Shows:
h=14 m=42 s=29
